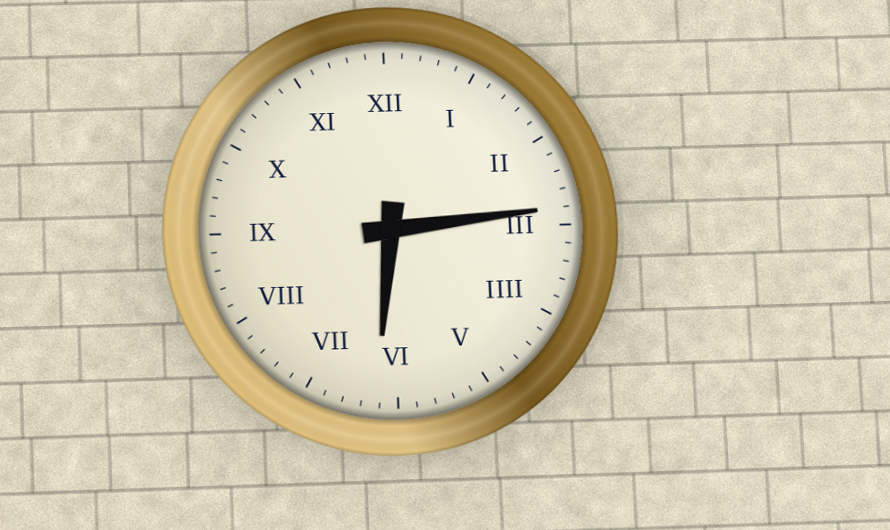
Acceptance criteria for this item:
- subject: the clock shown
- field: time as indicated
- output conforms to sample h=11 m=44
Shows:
h=6 m=14
